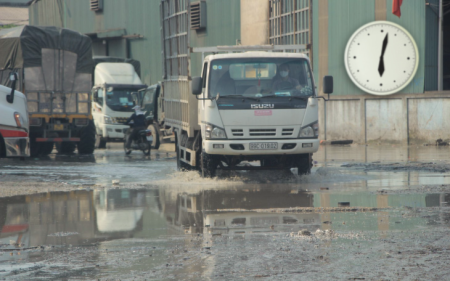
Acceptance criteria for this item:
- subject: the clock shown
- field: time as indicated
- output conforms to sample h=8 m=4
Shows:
h=6 m=2
